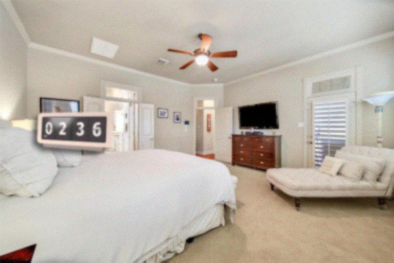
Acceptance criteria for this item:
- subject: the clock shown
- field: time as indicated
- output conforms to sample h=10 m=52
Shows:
h=2 m=36
